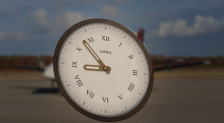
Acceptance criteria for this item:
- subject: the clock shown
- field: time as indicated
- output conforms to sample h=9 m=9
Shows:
h=8 m=53
